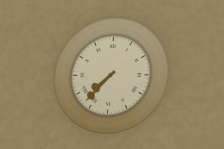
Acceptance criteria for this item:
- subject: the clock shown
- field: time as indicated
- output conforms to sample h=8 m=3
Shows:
h=7 m=37
